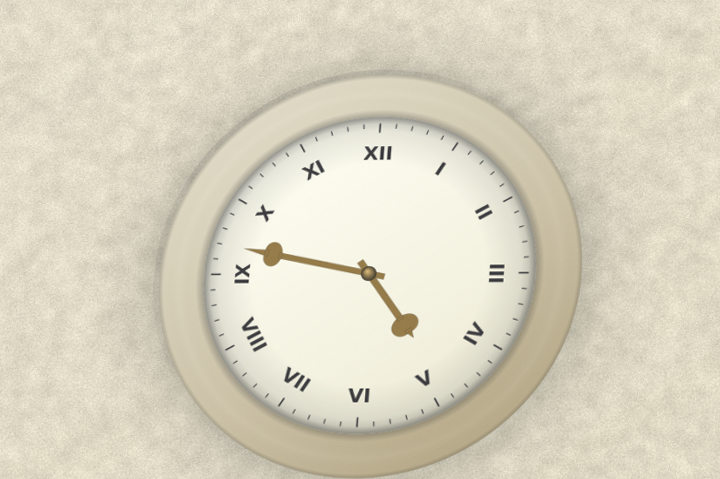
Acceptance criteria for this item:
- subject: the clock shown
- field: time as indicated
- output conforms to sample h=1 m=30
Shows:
h=4 m=47
